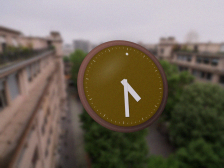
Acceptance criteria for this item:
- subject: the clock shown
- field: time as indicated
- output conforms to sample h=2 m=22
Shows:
h=4 m=29
